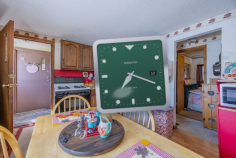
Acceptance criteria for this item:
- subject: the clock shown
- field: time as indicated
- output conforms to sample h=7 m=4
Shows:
h=7 m=19
